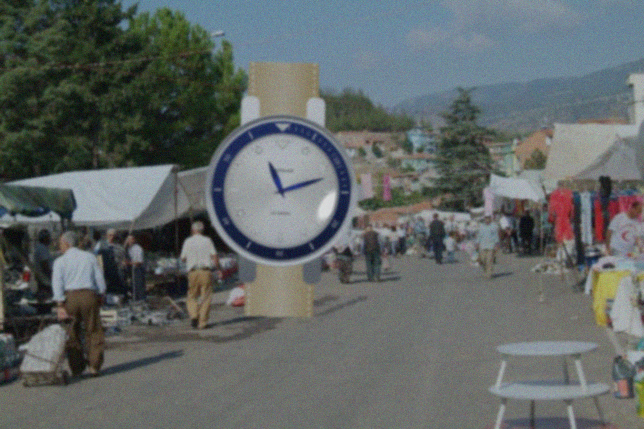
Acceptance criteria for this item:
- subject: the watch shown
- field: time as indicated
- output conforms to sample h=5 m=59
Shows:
h=11 m=12
